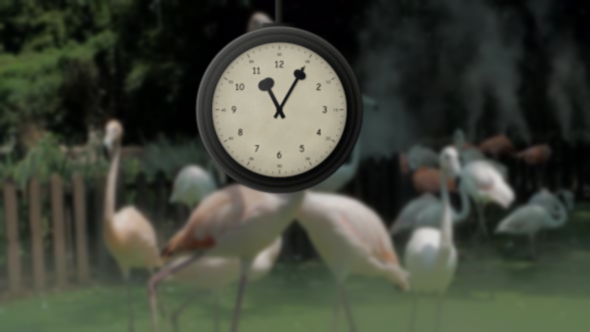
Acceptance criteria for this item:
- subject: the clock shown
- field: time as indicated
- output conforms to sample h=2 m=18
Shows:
h=11 m=5
